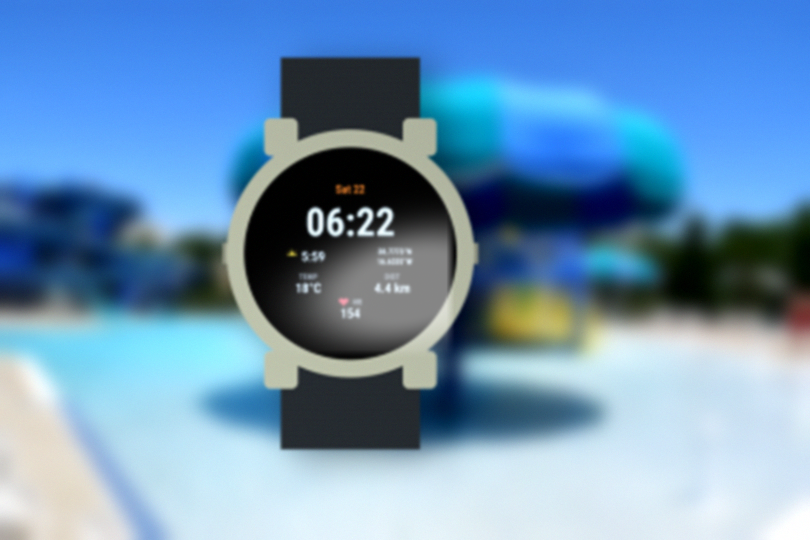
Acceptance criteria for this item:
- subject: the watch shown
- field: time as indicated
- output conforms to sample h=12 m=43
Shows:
h=6 m=22
